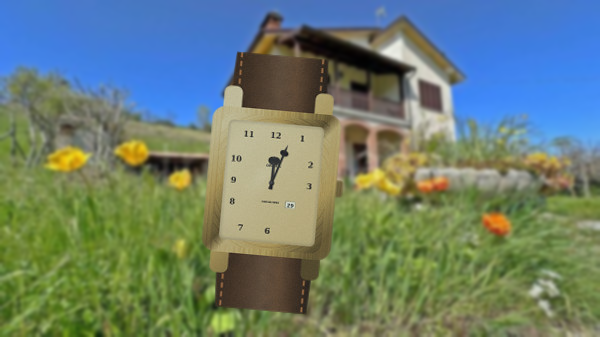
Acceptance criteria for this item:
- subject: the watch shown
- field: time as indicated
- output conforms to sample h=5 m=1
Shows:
h=12 m=3
